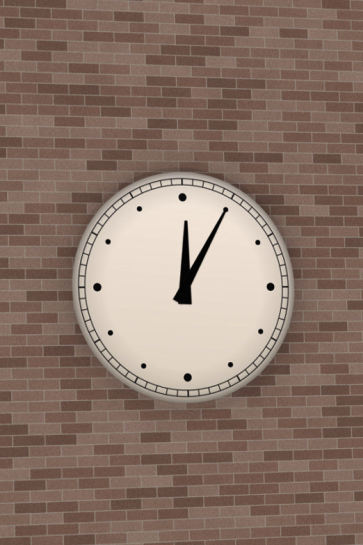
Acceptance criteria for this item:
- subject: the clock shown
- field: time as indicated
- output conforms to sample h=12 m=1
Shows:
h=12 m=5
